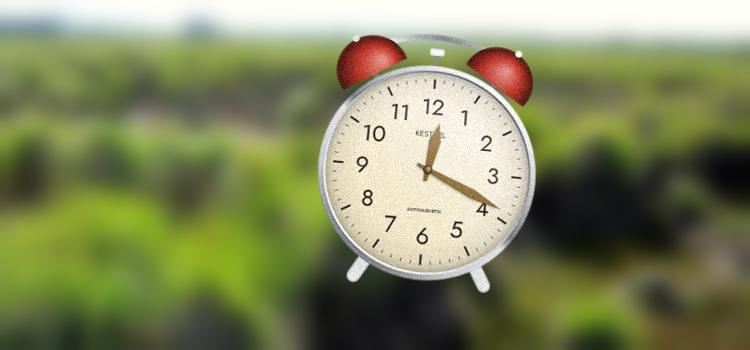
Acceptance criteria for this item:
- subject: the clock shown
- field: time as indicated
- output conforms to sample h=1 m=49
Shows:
h=12 m=19
